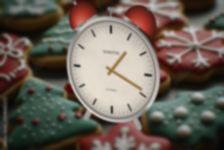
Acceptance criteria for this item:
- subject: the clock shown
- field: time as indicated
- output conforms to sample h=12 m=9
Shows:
h=1 m=19
